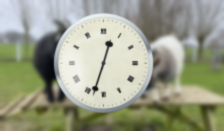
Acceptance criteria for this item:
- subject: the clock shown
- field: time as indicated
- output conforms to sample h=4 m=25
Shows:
h=12 m=33
